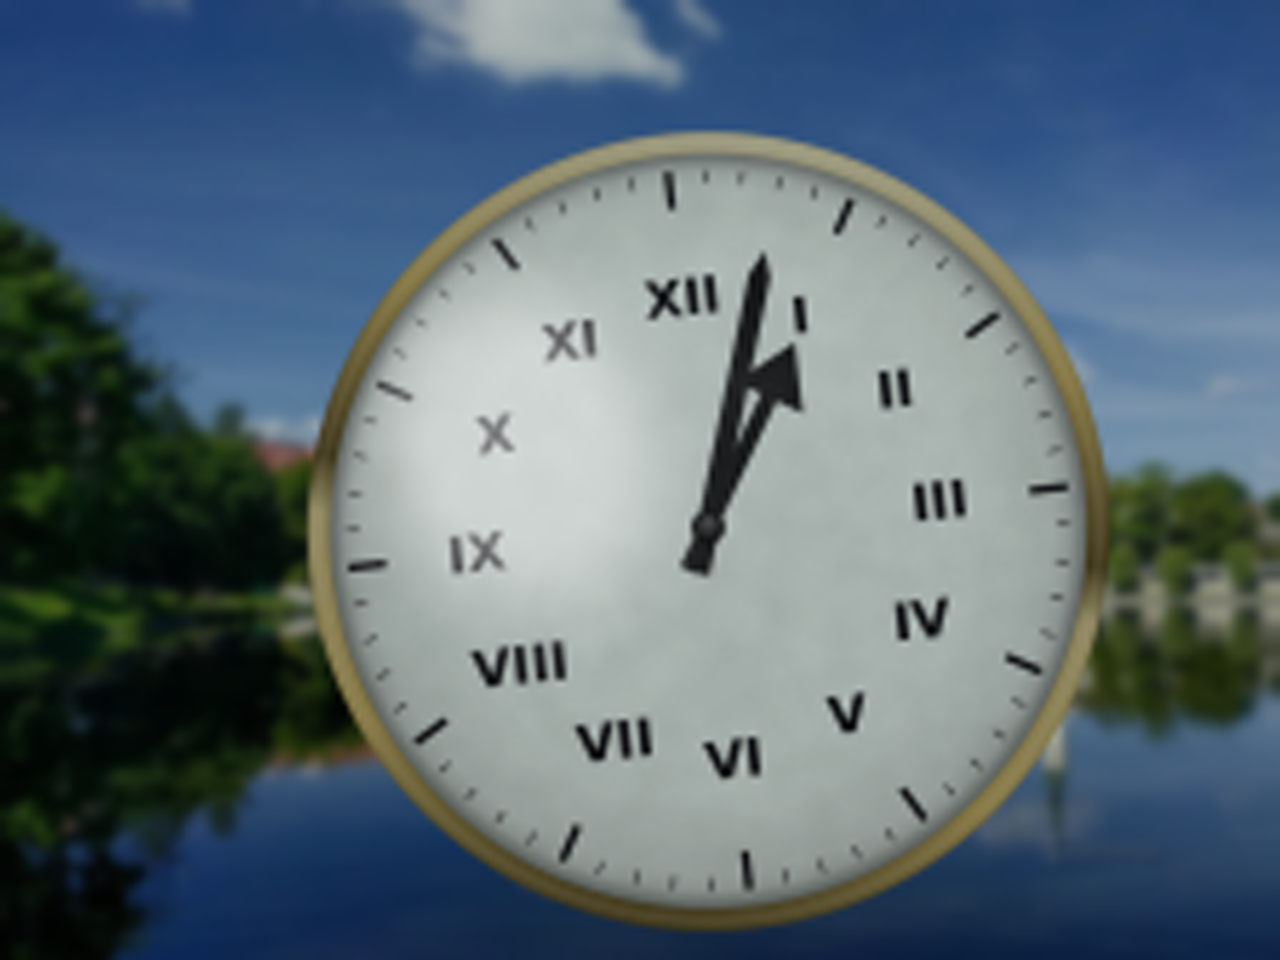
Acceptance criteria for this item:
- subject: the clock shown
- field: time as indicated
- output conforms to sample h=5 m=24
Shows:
h=1 m=3
